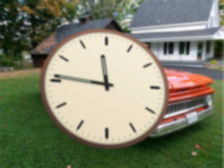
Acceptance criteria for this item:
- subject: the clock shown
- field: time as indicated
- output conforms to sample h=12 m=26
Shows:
h=11 m=46
